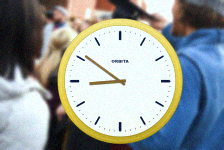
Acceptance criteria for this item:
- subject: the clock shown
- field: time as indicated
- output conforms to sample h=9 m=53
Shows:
h=8 m=51
